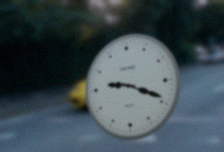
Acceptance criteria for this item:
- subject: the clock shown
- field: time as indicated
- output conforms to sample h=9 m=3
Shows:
h=9 m=19
